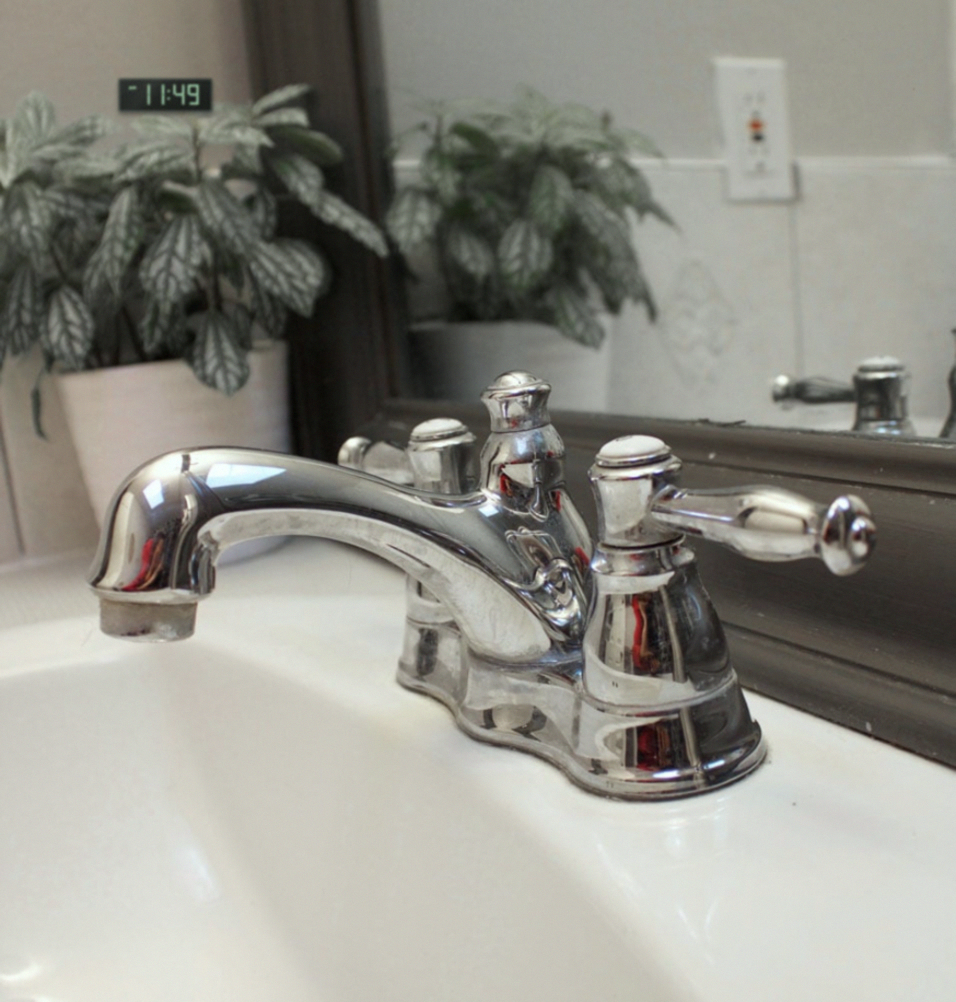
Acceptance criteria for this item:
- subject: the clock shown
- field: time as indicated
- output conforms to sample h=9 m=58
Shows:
h=11 m=49
